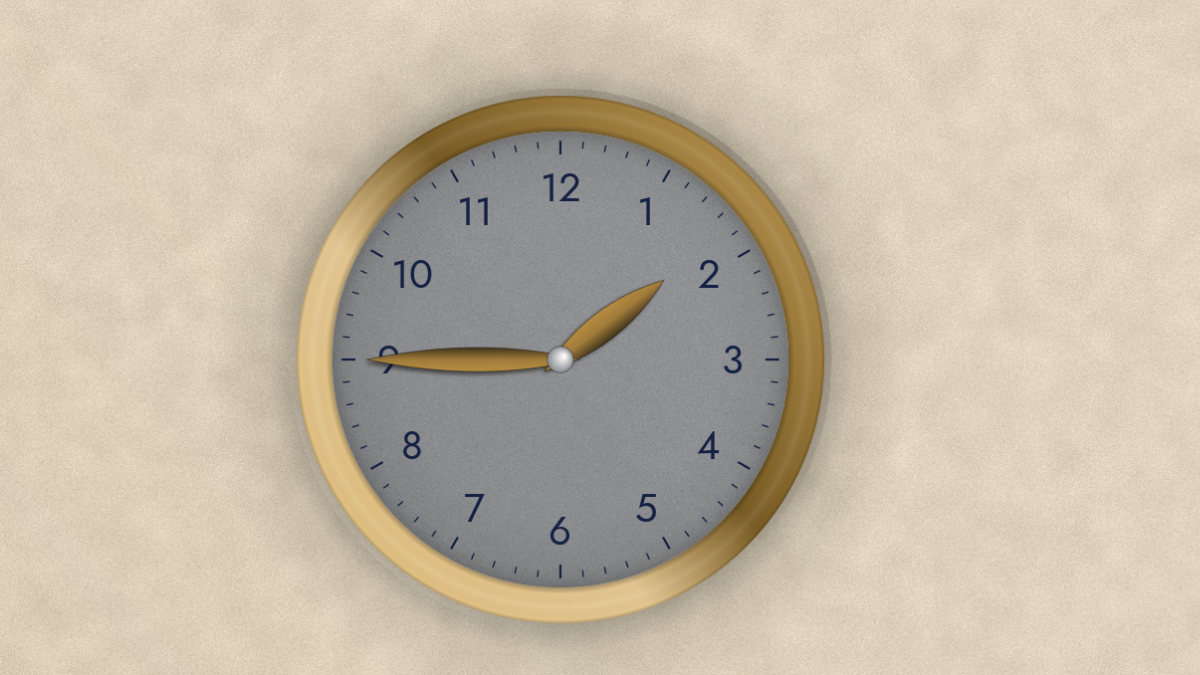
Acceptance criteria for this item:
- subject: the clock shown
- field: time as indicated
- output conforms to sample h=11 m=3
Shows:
h=1 m=45
